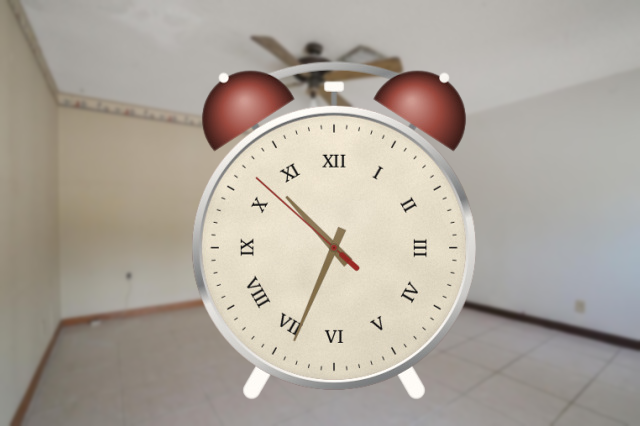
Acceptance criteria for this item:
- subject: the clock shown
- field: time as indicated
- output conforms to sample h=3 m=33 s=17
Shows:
h=10 m=33 s=52
